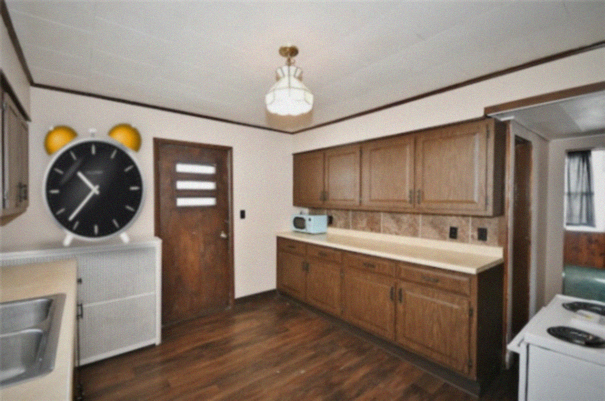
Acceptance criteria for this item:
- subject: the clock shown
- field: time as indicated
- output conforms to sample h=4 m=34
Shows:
h=10 m=37
